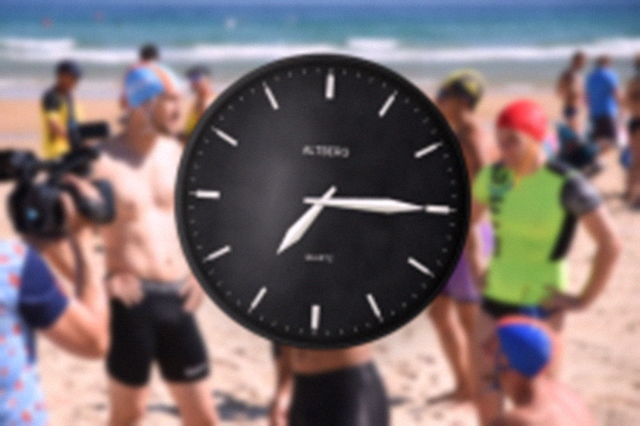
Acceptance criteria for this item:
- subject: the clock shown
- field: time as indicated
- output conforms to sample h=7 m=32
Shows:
h=7 m=15
